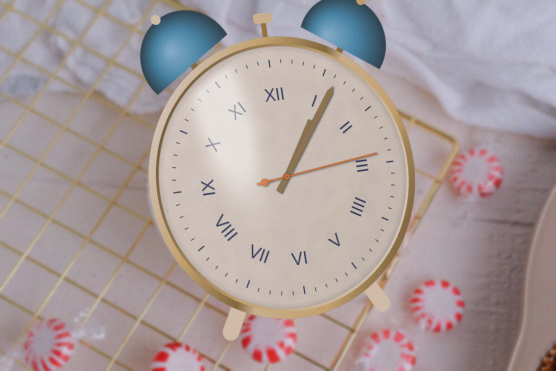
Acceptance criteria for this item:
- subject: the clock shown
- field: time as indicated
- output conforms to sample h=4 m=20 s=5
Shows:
h=1 m=6 s=14
